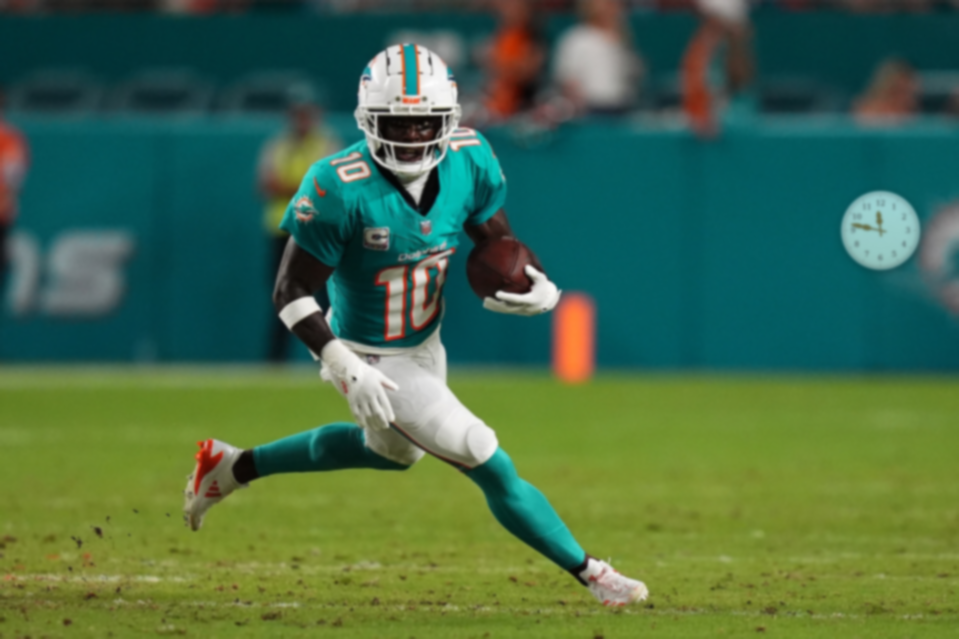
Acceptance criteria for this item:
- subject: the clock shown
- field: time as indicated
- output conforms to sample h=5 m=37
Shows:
h=11 m=47
